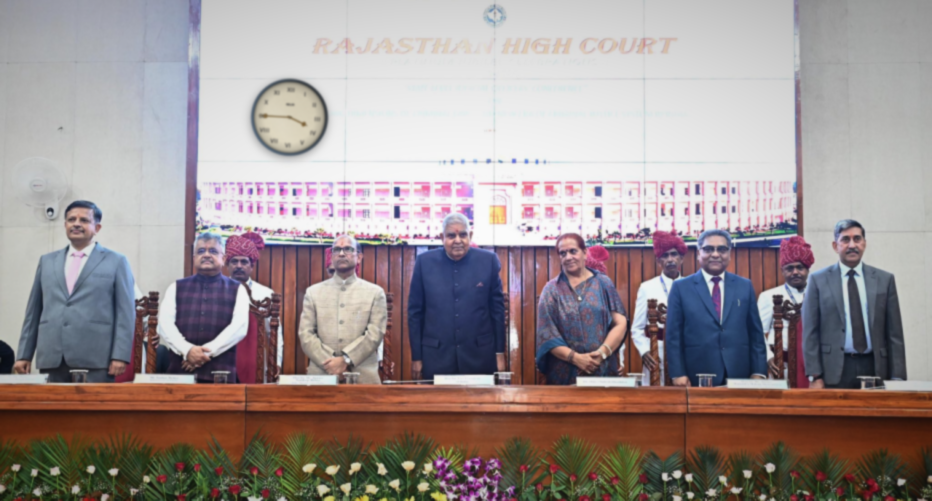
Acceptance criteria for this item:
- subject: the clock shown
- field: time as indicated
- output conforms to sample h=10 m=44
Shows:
h=3 m=45
